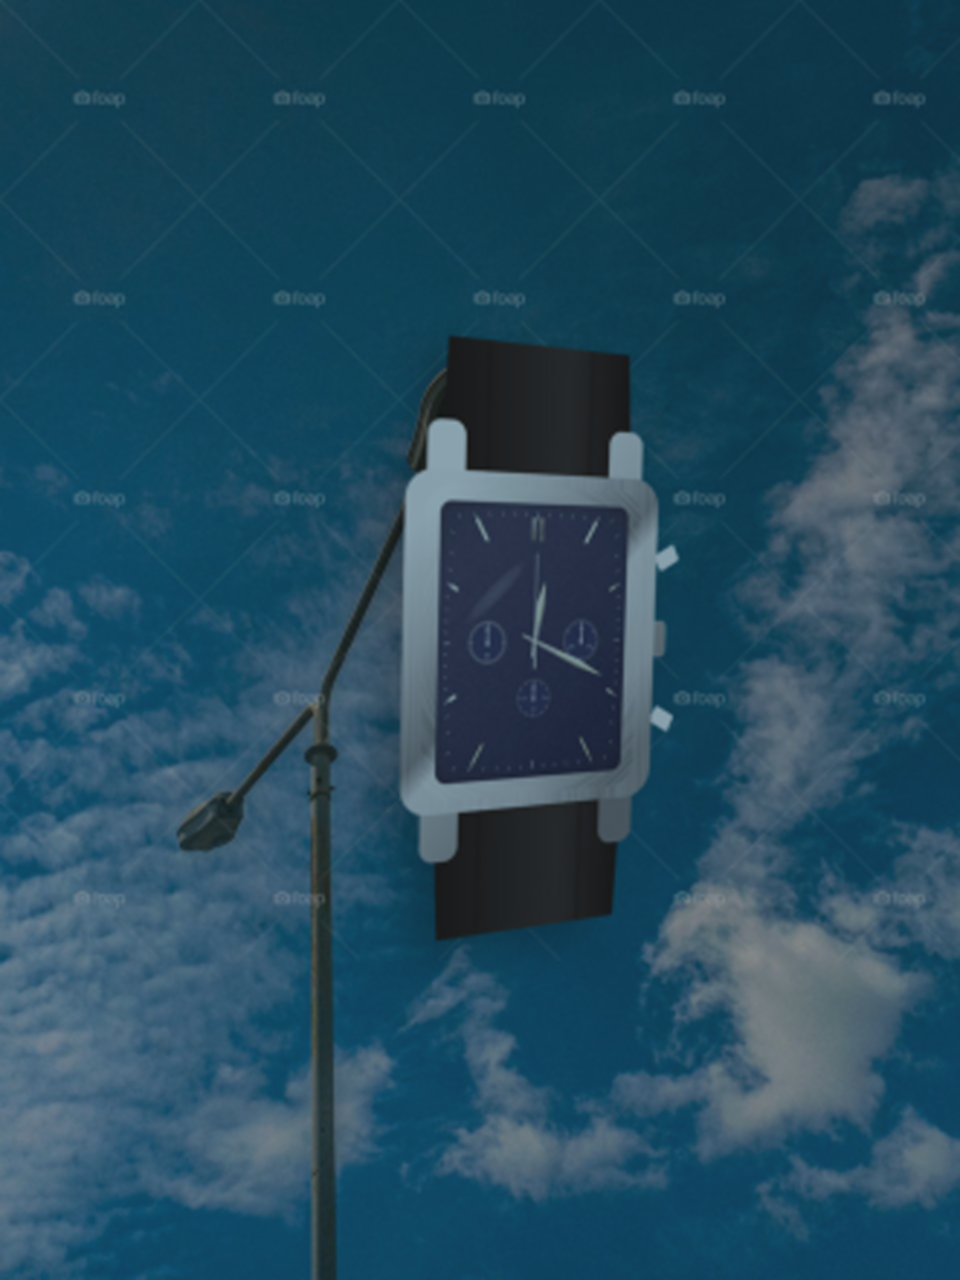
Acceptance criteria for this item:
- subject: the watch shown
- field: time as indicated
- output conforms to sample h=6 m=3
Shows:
h=12 m=19
